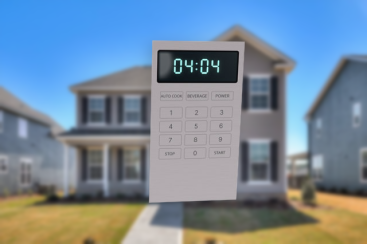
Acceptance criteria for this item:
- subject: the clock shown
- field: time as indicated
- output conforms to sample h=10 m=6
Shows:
h=4 m=4
